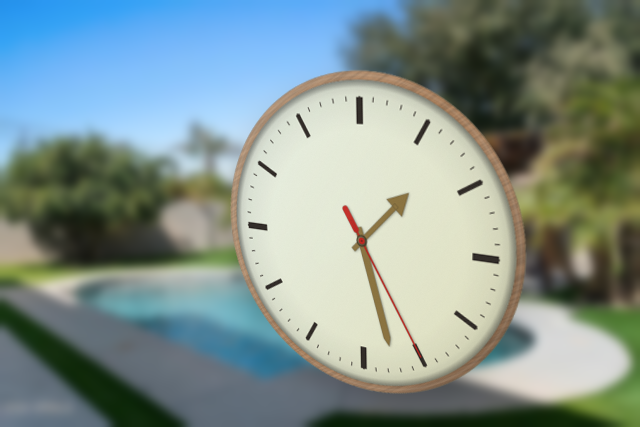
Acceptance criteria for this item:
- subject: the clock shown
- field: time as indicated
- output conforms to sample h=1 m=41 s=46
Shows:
h=1 m=27 s=25
